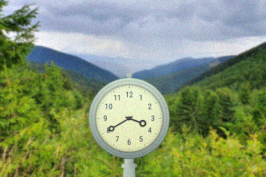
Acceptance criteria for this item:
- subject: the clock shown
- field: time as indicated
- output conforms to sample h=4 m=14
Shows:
h=3 m=40
